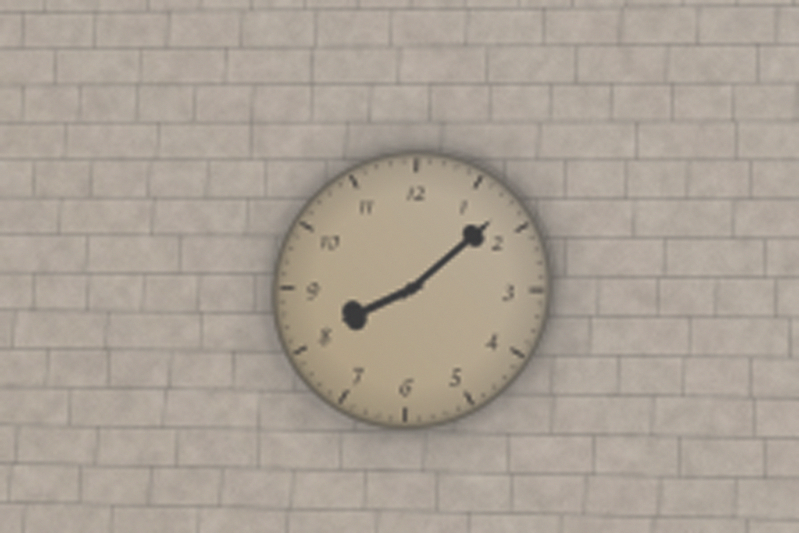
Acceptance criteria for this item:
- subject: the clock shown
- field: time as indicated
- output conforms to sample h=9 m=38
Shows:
h=8 m=8
